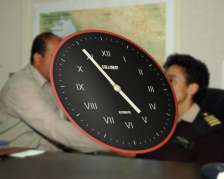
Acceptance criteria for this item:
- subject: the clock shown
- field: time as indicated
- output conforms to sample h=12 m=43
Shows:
h=4 m=55
